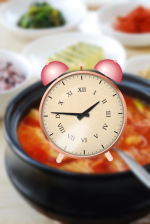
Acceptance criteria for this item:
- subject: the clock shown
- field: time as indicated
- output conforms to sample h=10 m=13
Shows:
h=1 m=46
